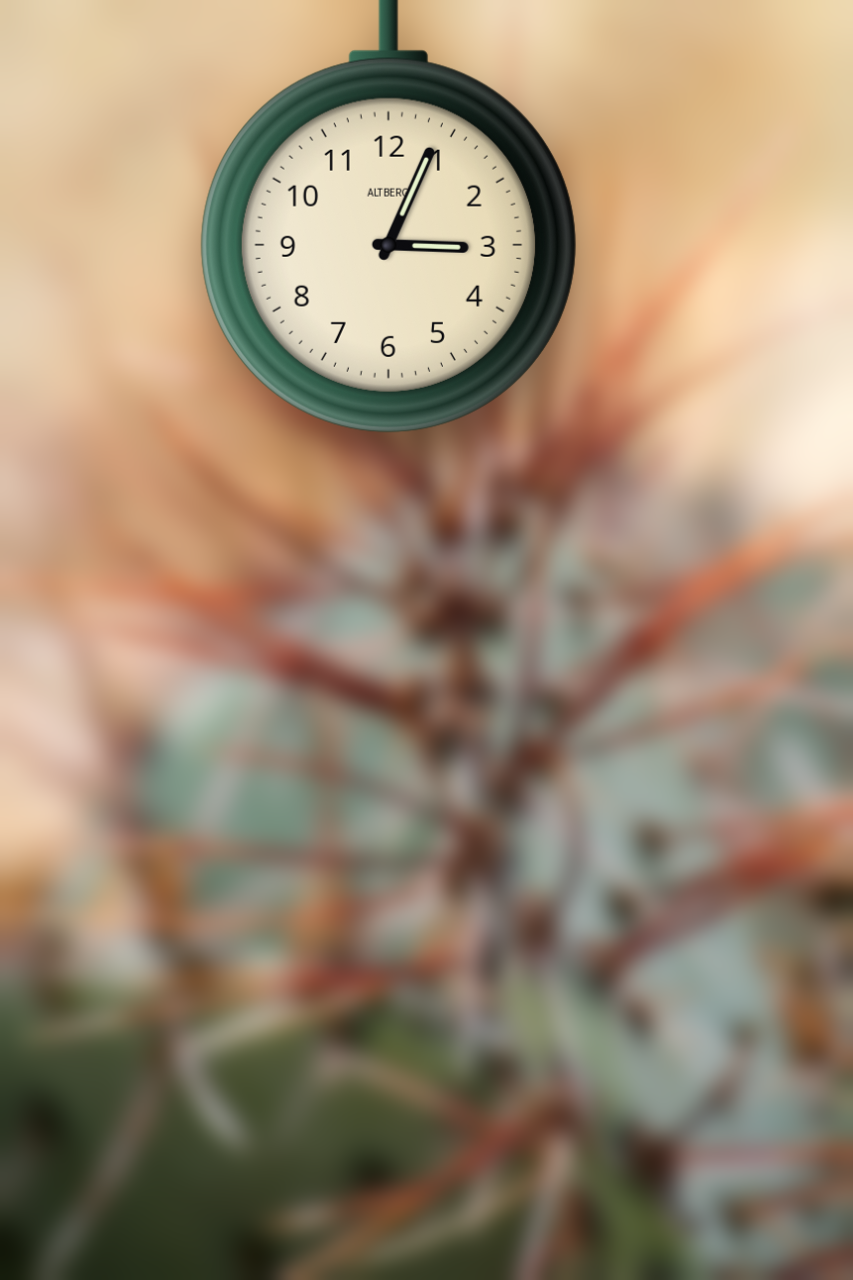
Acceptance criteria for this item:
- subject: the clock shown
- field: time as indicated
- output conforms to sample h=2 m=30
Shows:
h=3 m=4
